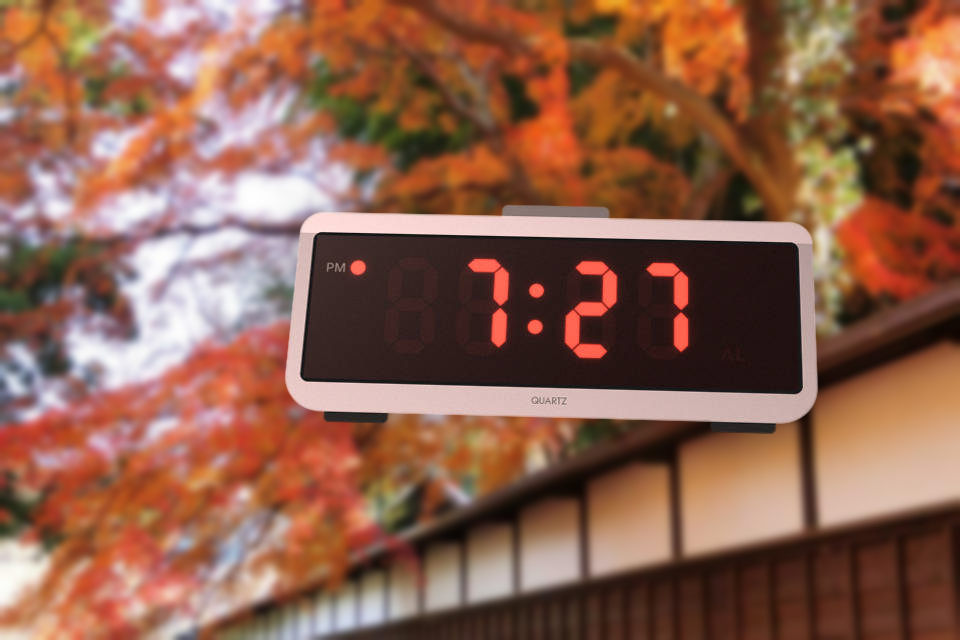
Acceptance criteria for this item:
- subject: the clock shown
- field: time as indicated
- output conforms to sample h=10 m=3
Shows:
h=7 m=27
